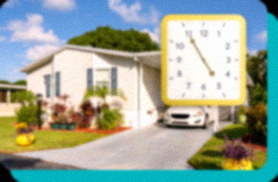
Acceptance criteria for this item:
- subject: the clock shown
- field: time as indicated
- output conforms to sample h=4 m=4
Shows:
h=4 m=55
